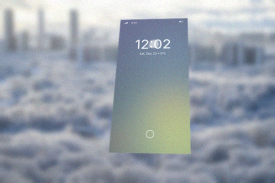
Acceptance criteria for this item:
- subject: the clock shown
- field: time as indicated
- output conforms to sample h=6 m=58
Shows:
h=12 m=2
